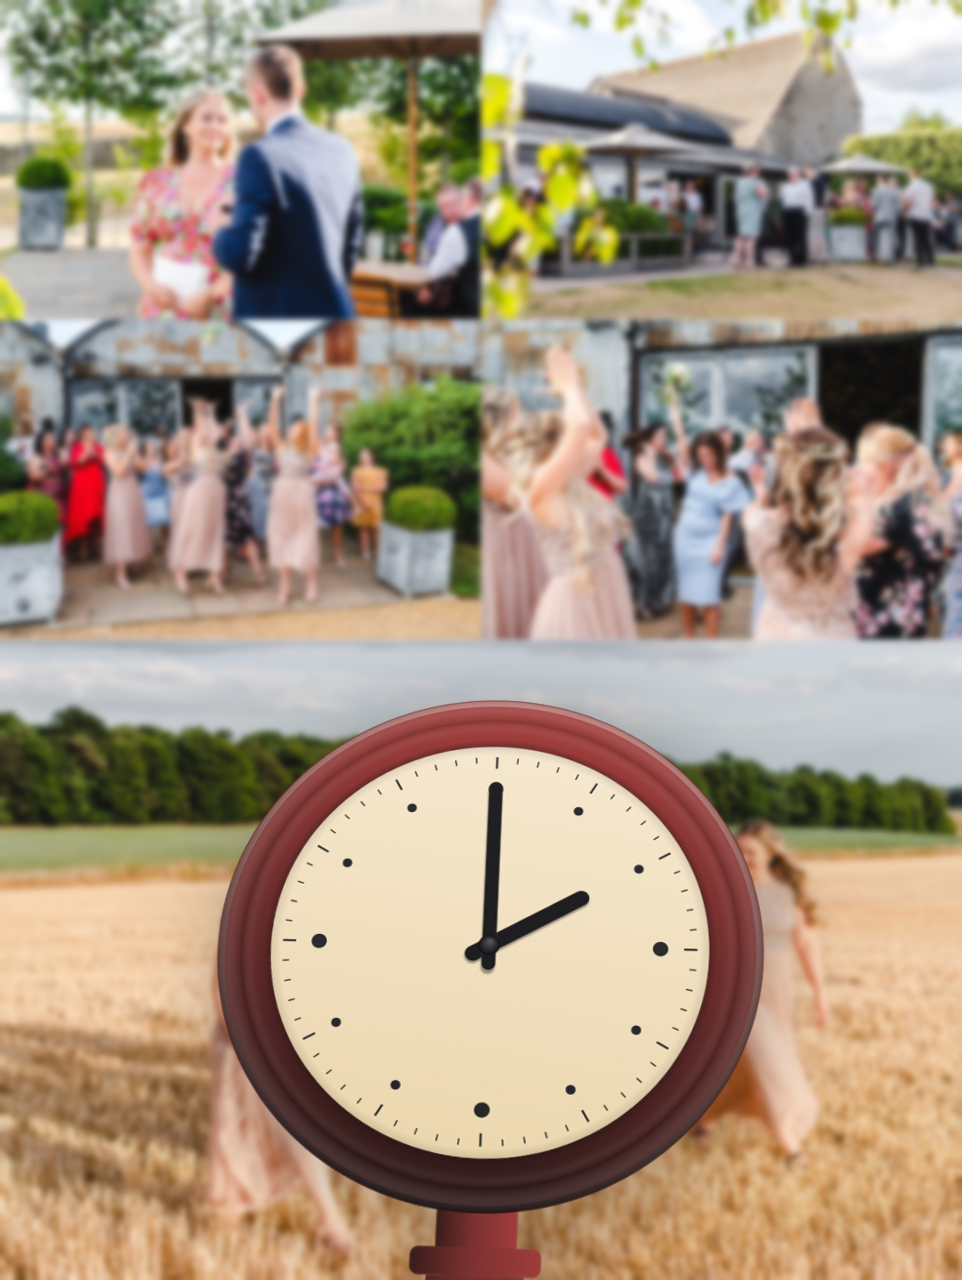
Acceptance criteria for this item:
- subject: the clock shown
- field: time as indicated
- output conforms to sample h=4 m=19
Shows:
h=2 m=0
